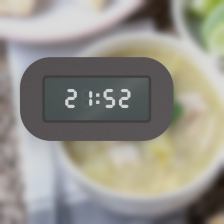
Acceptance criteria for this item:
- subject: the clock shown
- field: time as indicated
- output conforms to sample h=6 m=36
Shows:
h=21 m=52
